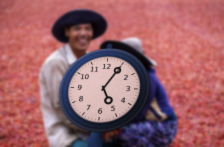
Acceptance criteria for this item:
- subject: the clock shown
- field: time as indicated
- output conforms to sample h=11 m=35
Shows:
h=5 m=5
